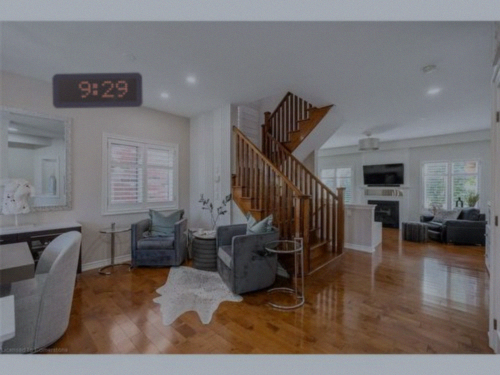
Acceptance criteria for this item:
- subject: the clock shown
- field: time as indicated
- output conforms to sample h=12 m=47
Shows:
h=9 m=29
